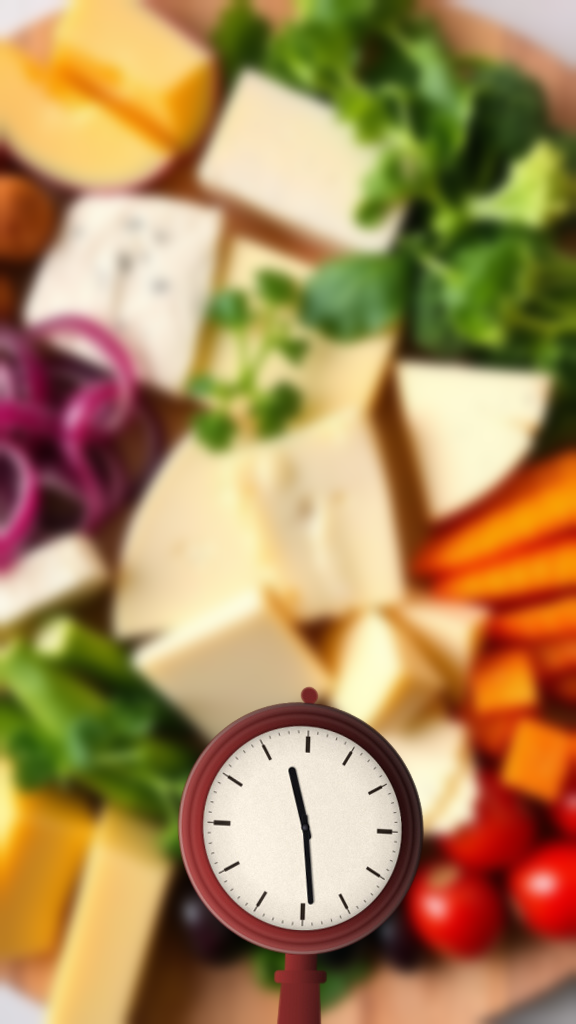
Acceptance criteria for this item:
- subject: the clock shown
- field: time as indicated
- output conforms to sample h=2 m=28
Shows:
h=11 m=29
